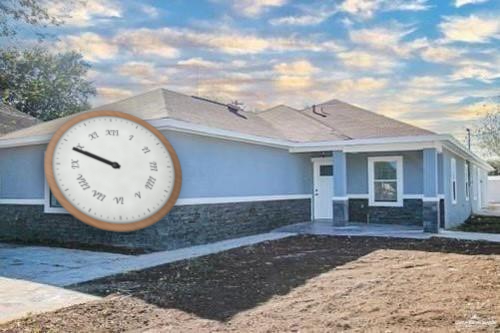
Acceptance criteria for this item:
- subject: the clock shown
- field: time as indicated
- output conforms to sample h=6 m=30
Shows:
h=9 m=49
